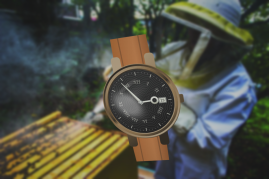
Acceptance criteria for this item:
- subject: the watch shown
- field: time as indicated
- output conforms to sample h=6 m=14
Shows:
h=2 m=54
